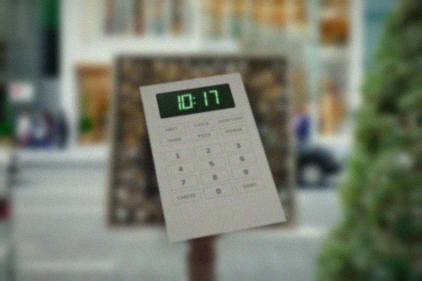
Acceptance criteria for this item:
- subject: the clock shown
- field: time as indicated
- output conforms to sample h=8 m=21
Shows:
h=10 m=17
